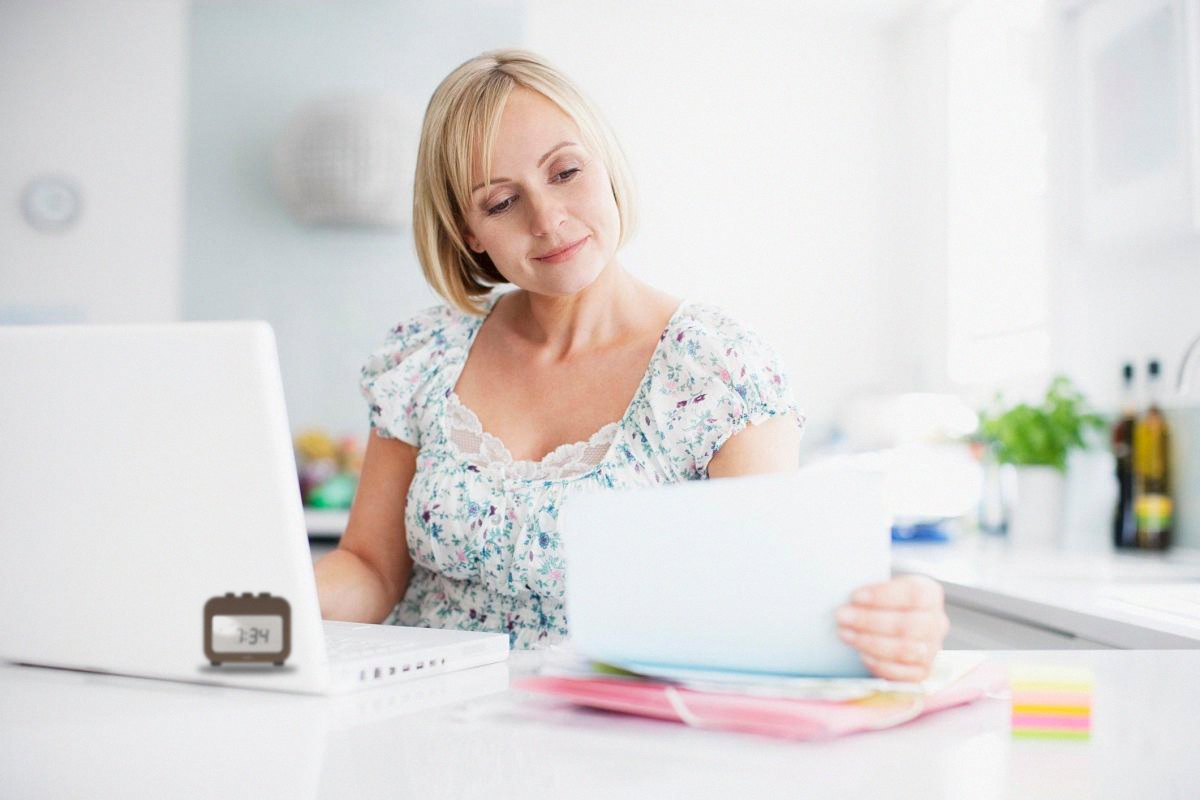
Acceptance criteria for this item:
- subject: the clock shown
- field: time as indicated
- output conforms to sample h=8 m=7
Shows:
h=7 m=34
